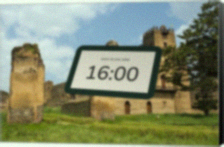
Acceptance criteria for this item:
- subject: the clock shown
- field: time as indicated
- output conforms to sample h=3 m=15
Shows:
h=16 m=0
